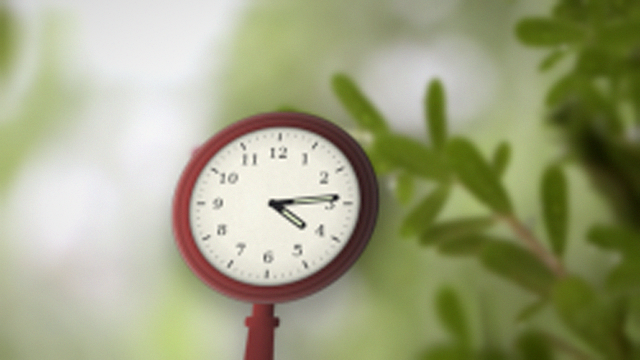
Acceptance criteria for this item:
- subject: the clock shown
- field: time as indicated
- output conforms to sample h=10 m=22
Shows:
h=4 m=14
